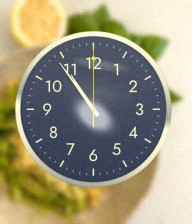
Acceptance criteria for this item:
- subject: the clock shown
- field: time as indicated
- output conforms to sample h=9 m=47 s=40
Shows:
h=10 m=54 s=0
